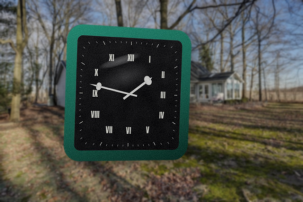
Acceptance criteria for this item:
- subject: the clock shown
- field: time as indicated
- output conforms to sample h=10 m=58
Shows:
h=1 m=47
